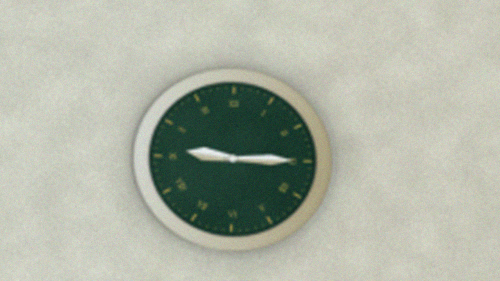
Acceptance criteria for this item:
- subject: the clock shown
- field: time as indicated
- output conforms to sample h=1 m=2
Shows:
h=9 m=15
